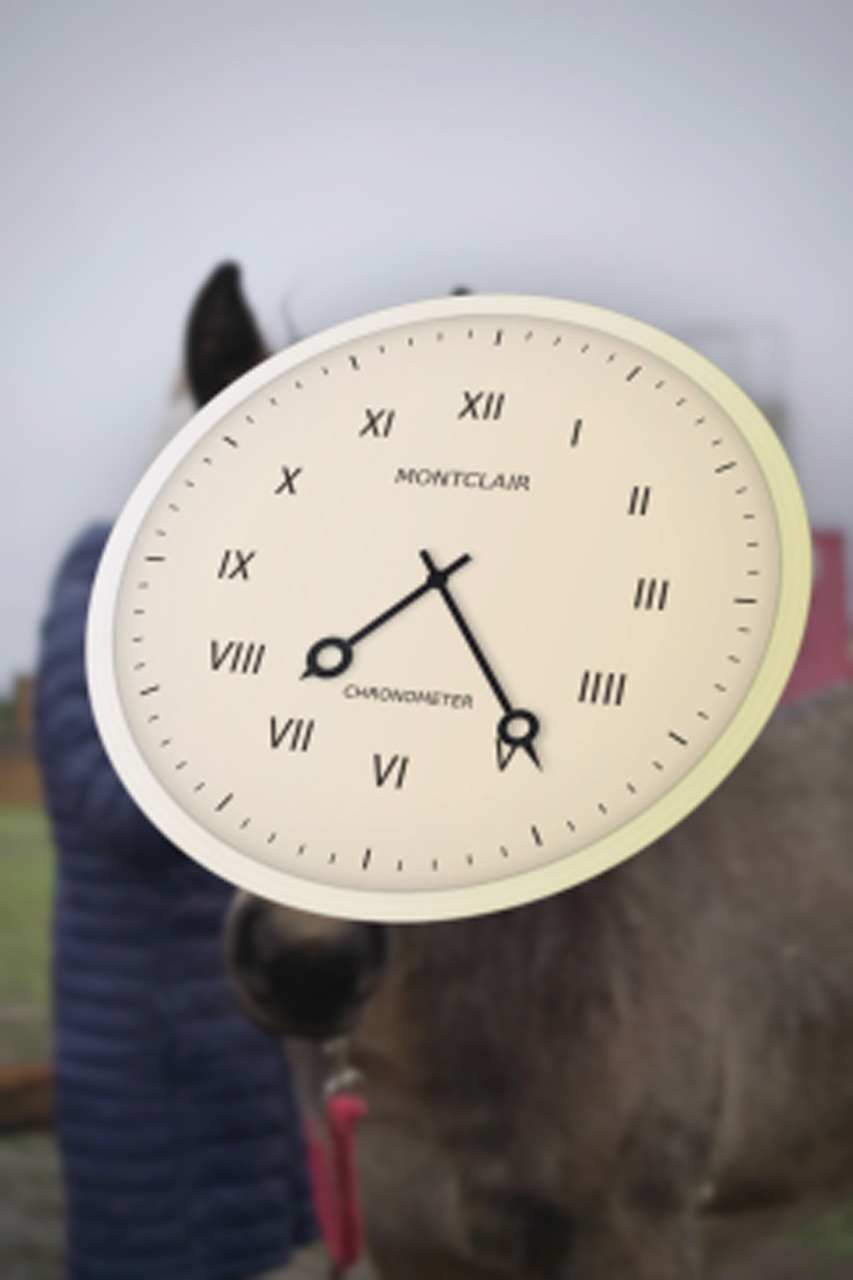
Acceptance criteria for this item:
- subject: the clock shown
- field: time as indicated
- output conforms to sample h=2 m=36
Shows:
h=7 m=24
